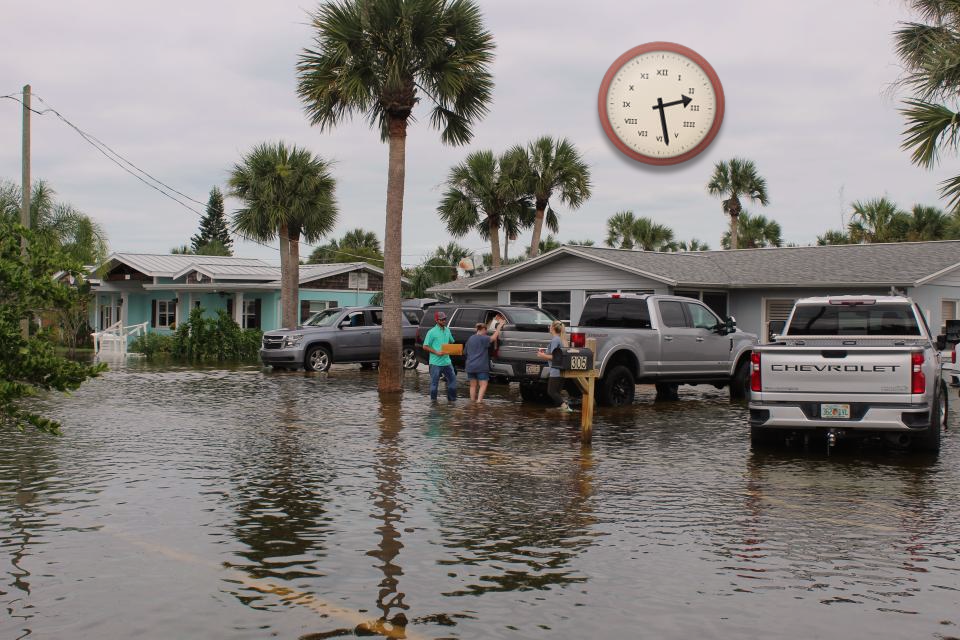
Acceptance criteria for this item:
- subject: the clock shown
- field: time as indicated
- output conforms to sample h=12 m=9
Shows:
h=2 m=28
